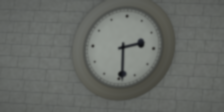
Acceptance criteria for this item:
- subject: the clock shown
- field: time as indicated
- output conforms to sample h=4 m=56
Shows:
h=2 m=29
